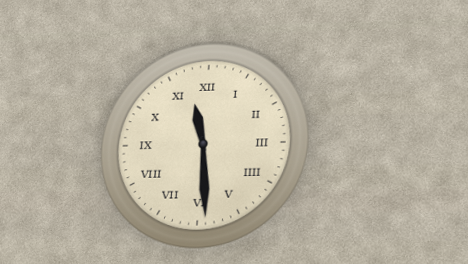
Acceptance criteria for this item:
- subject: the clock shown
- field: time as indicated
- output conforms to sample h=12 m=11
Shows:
h=11 m=29
